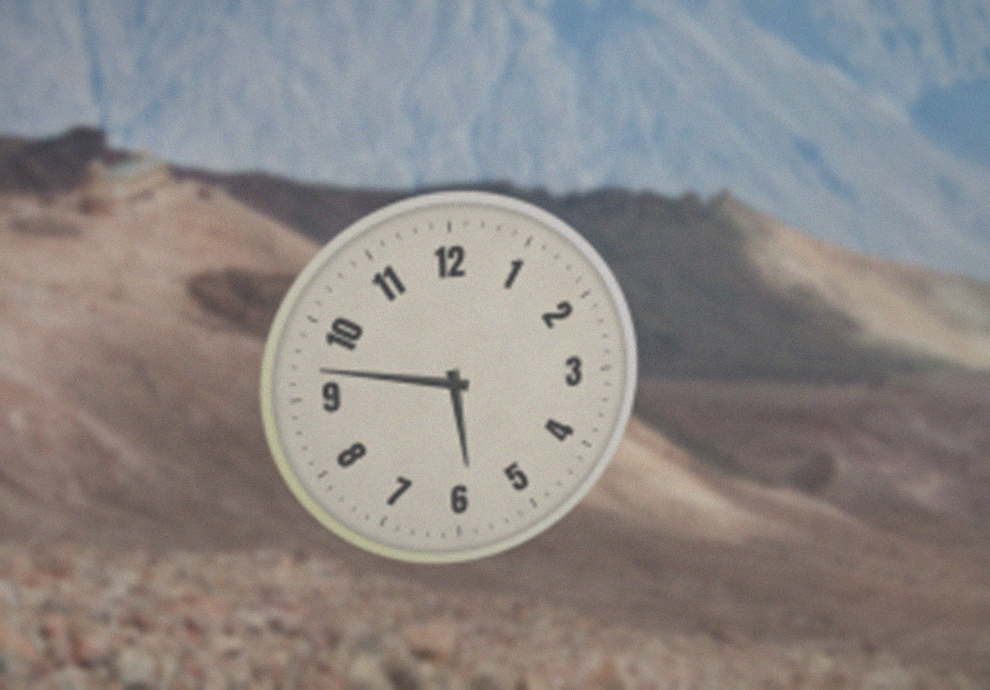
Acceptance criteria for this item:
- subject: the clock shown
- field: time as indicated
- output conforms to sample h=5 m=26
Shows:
h=5 m=47
